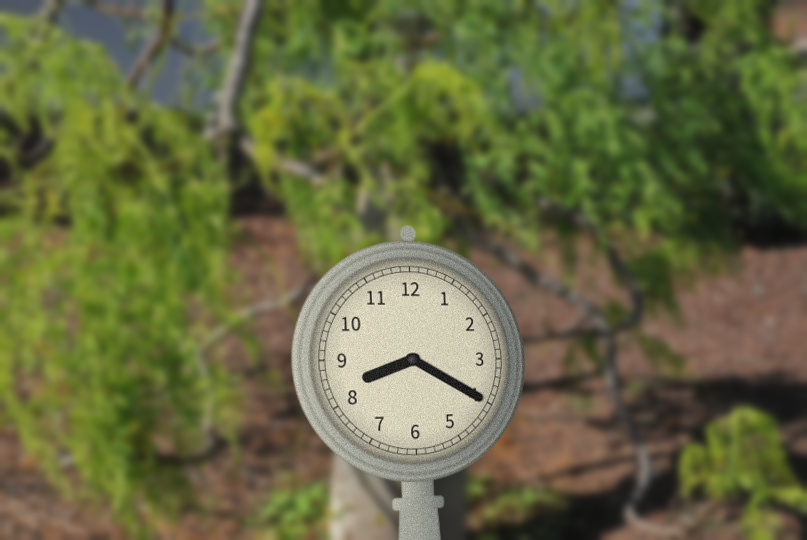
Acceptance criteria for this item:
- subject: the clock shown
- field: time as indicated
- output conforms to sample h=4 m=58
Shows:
h=8 m=20
